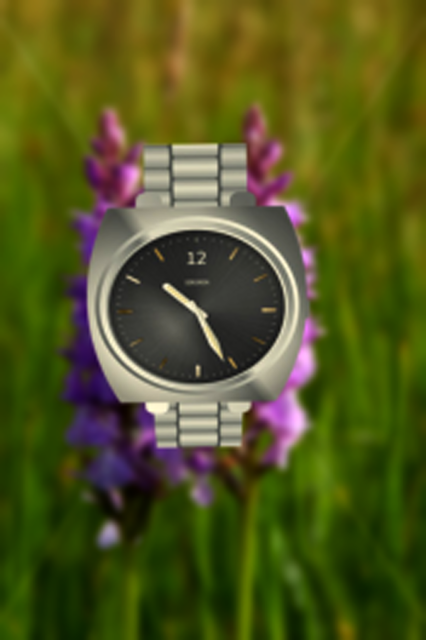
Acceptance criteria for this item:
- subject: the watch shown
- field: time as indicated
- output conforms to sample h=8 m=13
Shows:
h=10 m=26
